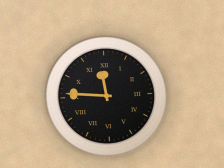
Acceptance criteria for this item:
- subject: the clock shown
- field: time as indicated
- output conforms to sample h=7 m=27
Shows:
h=11 m=46
